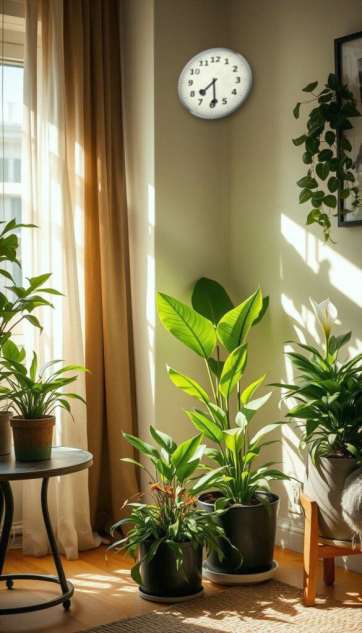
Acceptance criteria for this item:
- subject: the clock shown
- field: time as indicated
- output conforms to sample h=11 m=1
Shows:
h=7 m=29
